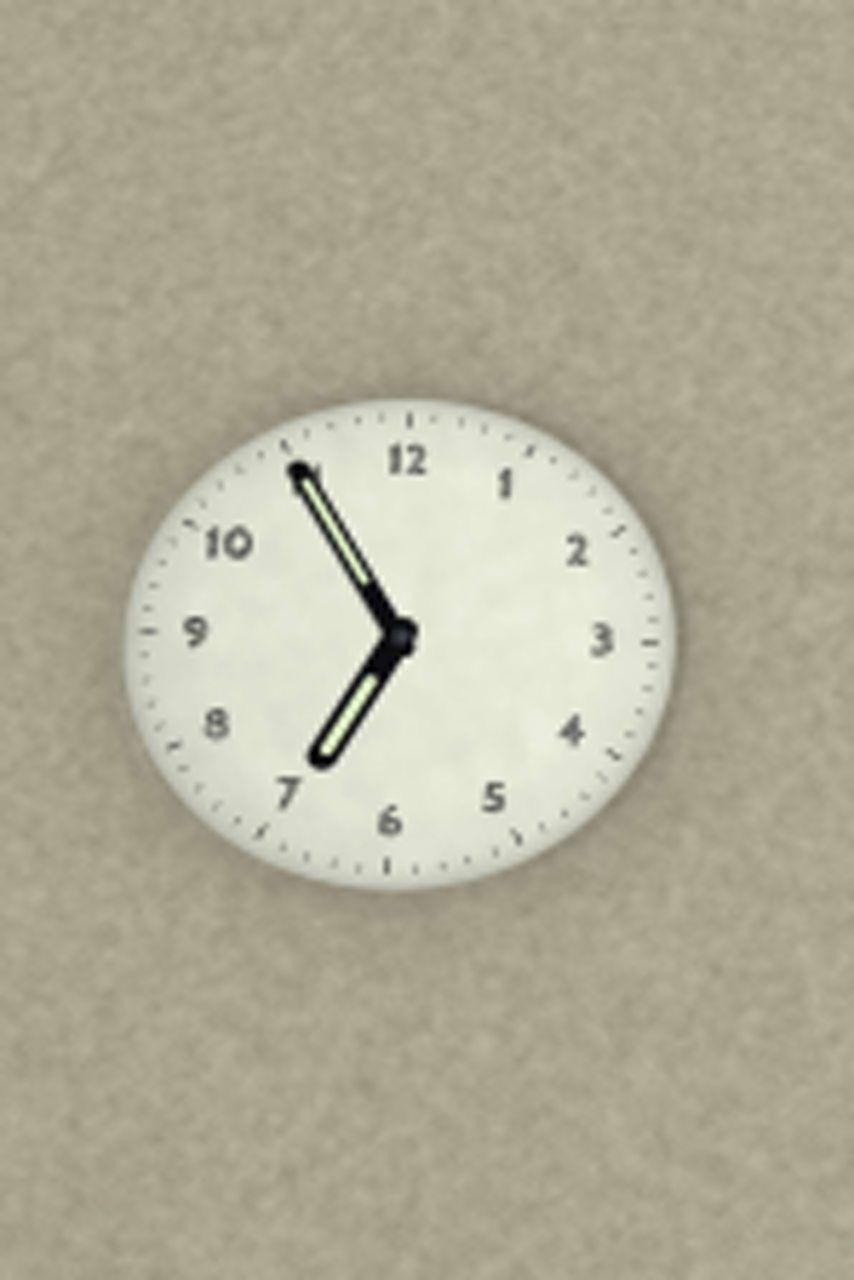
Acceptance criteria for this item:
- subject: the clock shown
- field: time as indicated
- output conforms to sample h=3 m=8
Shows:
h=6 m=55
